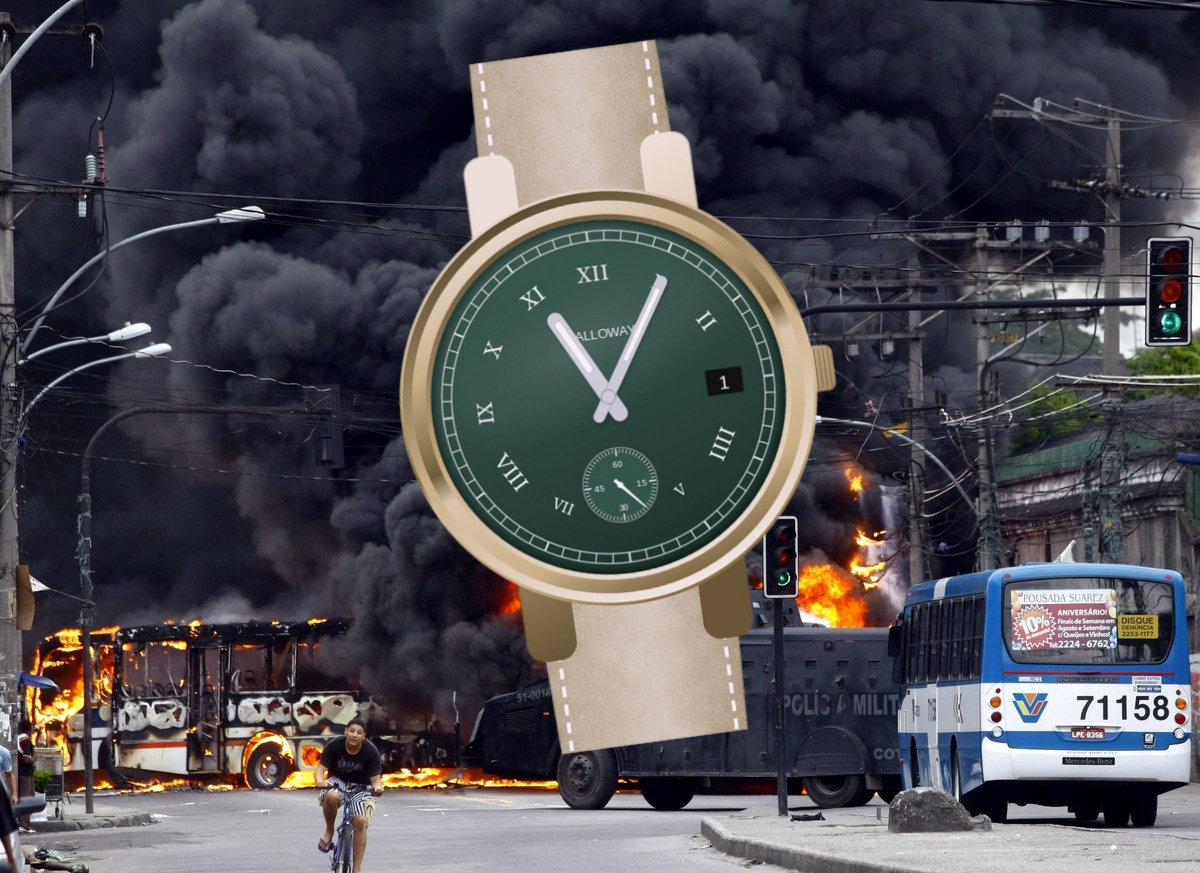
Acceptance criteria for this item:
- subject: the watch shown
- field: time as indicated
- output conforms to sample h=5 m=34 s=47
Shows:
h=11 m=5 s=23
